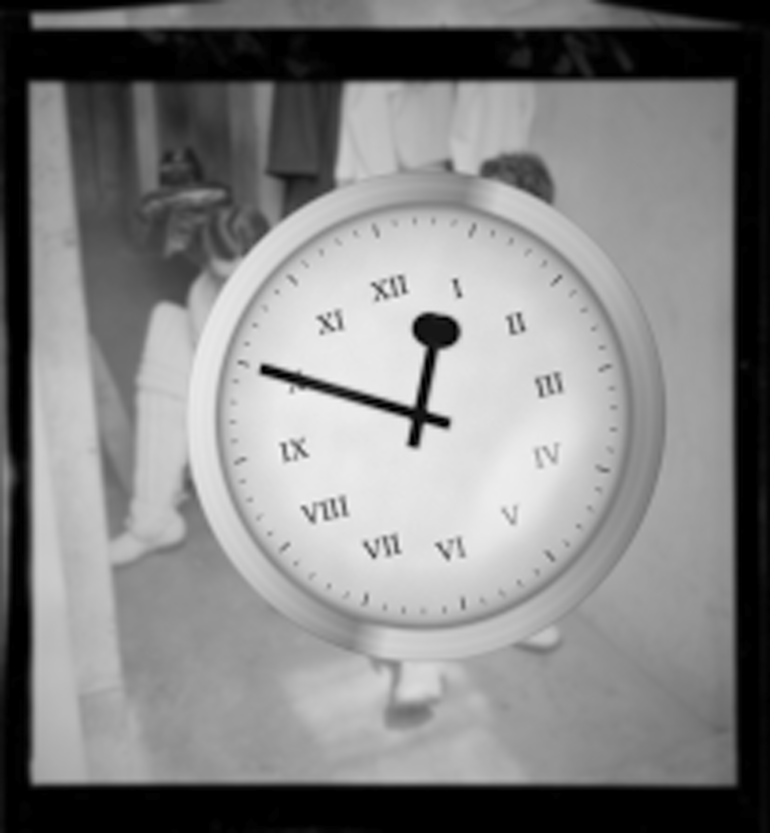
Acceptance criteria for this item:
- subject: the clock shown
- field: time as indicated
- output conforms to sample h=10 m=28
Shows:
h=12 m=50
